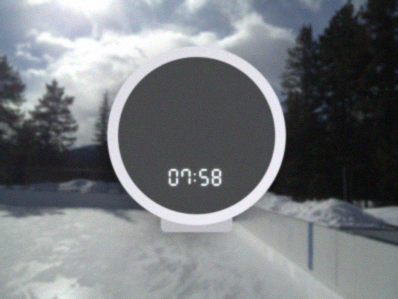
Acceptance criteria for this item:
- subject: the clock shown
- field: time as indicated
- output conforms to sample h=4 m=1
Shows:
h=7 m=58
